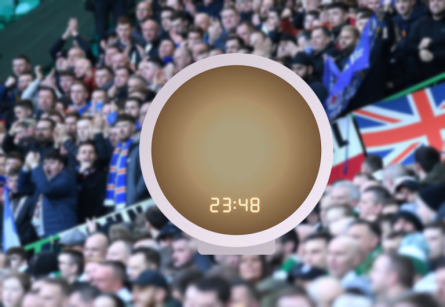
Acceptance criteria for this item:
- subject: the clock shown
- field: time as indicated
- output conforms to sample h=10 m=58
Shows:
h=23 m=48
